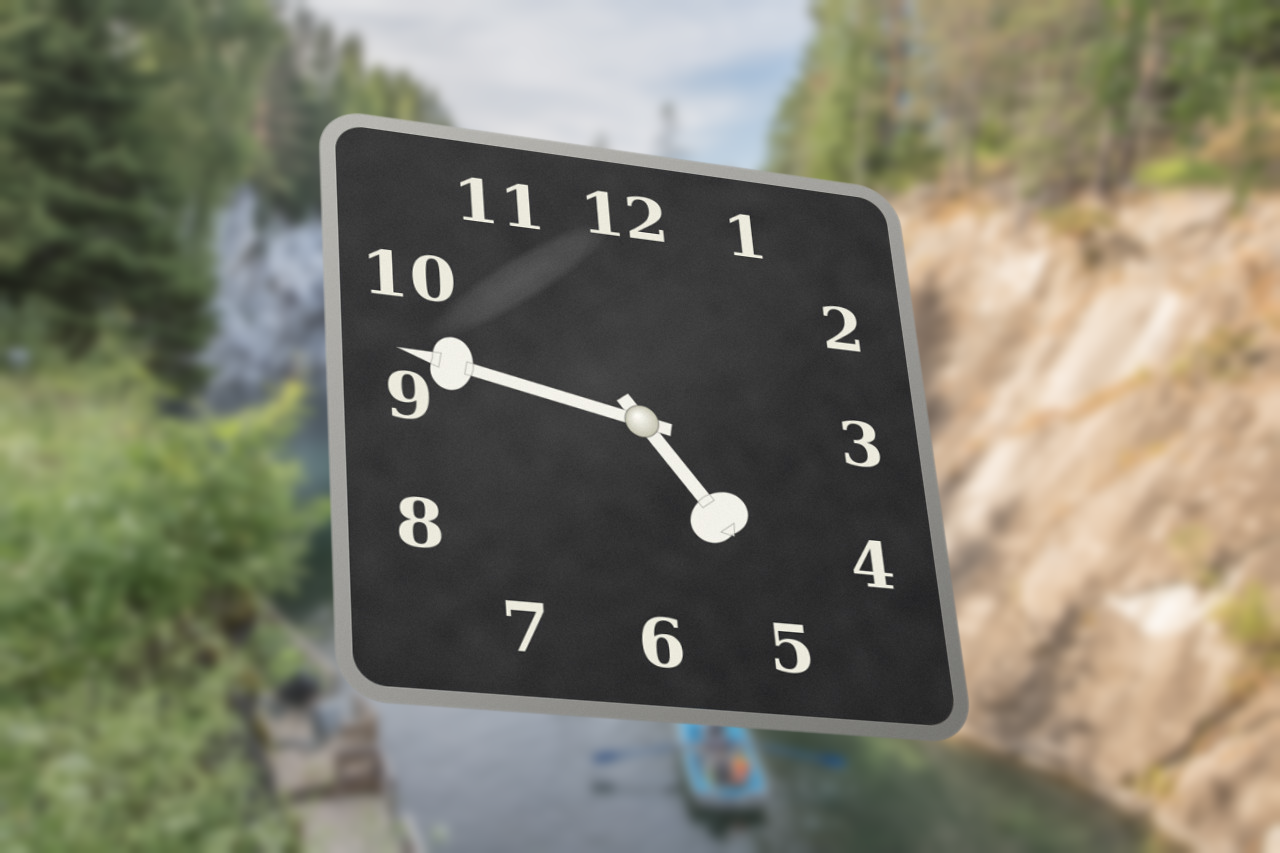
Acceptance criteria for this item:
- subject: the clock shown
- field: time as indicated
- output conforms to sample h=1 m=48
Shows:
h=4 m=47
